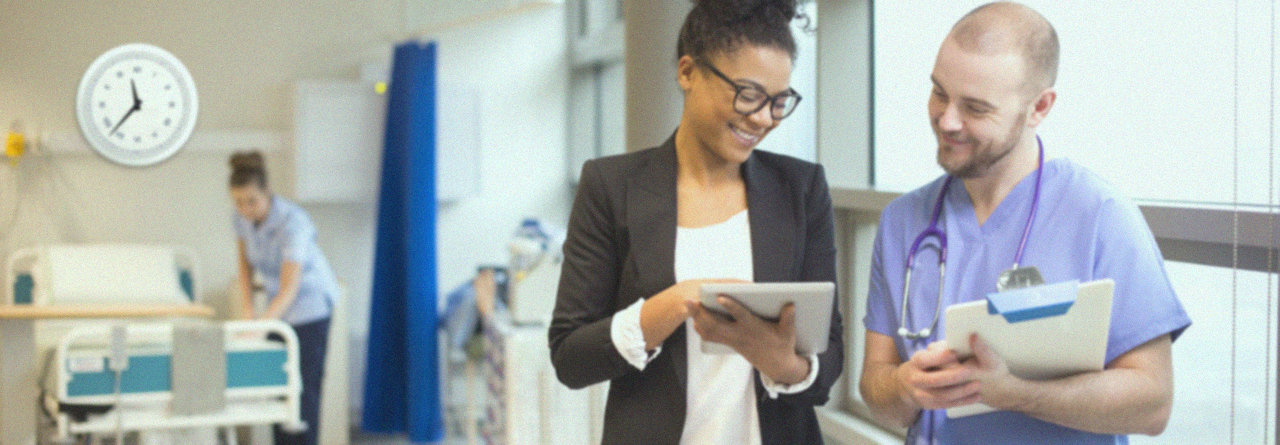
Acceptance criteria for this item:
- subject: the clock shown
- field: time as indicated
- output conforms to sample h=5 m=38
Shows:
h=11 m=37
